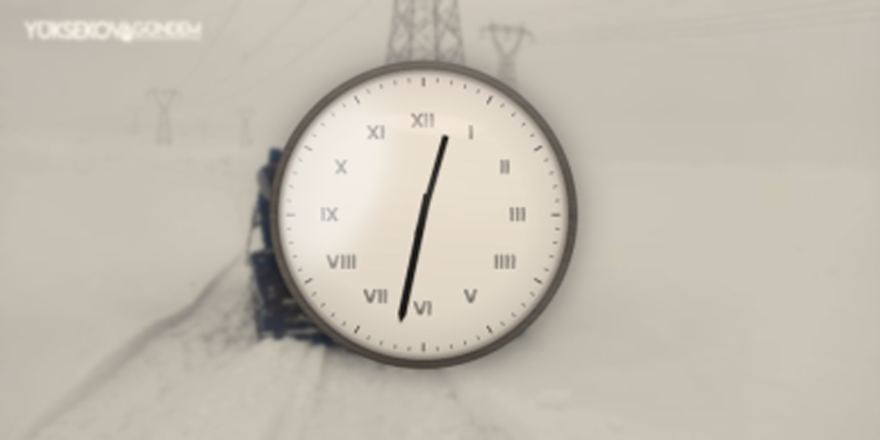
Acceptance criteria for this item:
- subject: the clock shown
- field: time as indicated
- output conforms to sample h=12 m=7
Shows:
h=12 m=32
